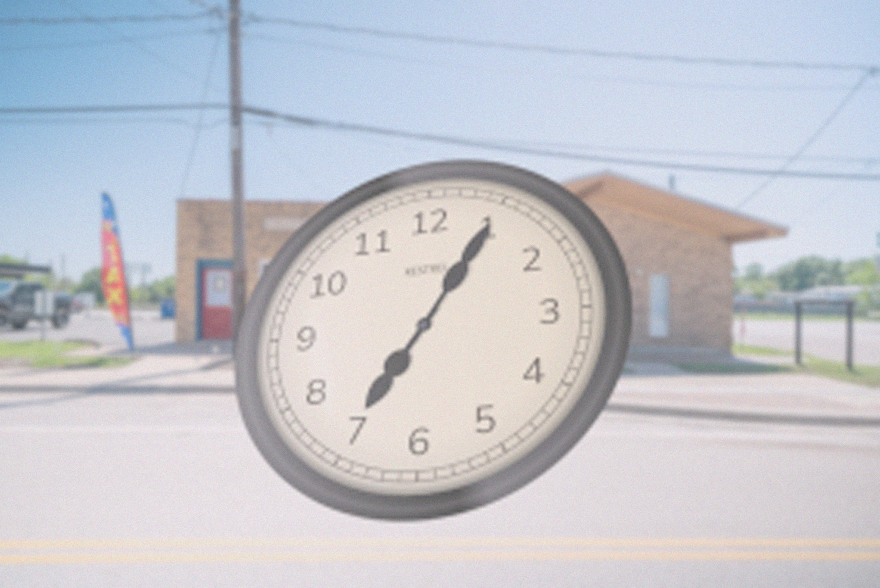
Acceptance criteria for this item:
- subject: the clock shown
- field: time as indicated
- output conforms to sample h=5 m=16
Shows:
h=7 m=5
